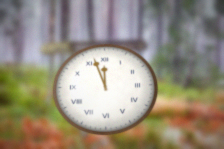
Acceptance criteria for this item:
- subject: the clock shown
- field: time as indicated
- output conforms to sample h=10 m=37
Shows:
h=11 m=57
